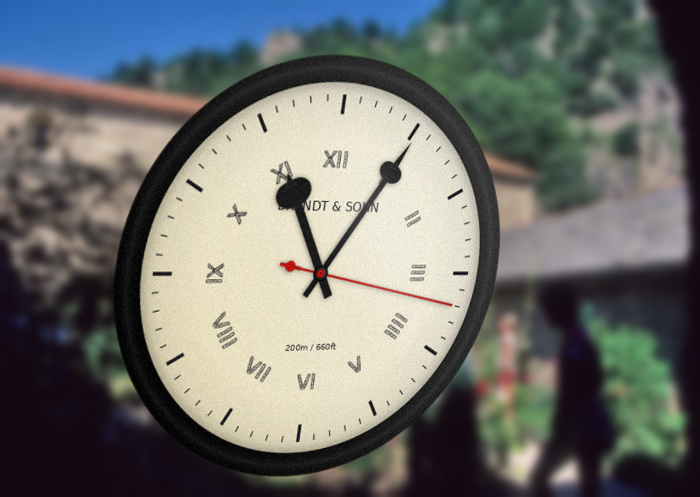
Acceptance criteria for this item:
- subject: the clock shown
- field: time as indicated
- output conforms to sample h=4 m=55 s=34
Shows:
h=11 m=5 s=17
